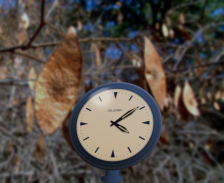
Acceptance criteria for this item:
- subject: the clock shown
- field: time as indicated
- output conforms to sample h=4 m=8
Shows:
h=4 m=9
